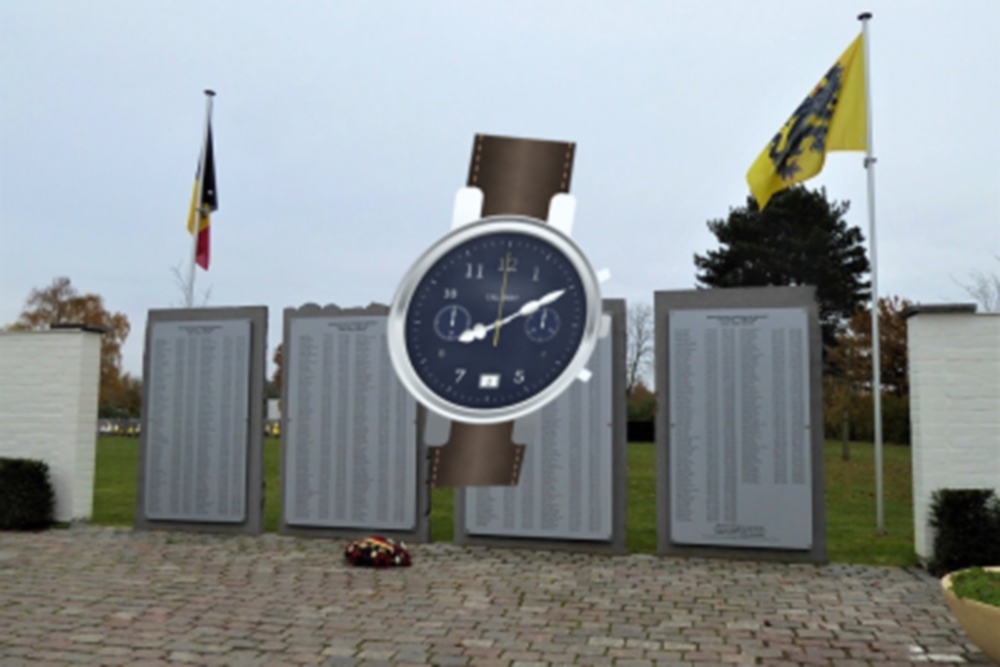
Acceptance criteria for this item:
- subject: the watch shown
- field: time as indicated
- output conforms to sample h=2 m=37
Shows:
h=8 m=10
